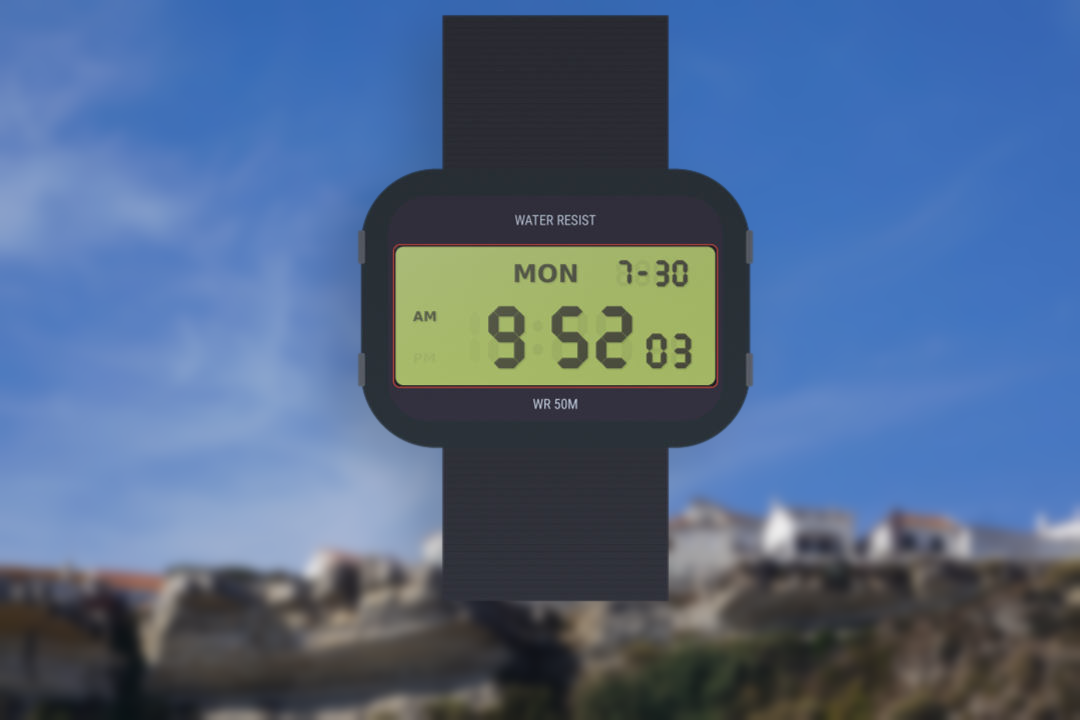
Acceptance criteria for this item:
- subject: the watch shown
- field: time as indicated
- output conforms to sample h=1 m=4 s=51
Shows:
h=9 m=52 s=3
